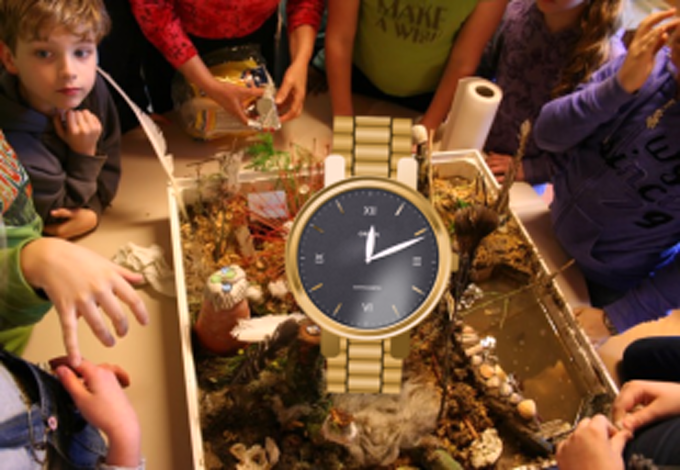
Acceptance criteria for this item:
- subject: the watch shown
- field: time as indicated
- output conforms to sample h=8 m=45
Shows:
h=12 m=11
